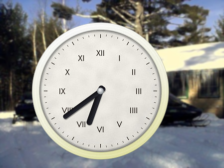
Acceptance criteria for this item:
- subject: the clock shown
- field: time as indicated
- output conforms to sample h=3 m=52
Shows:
h=6 m=39
